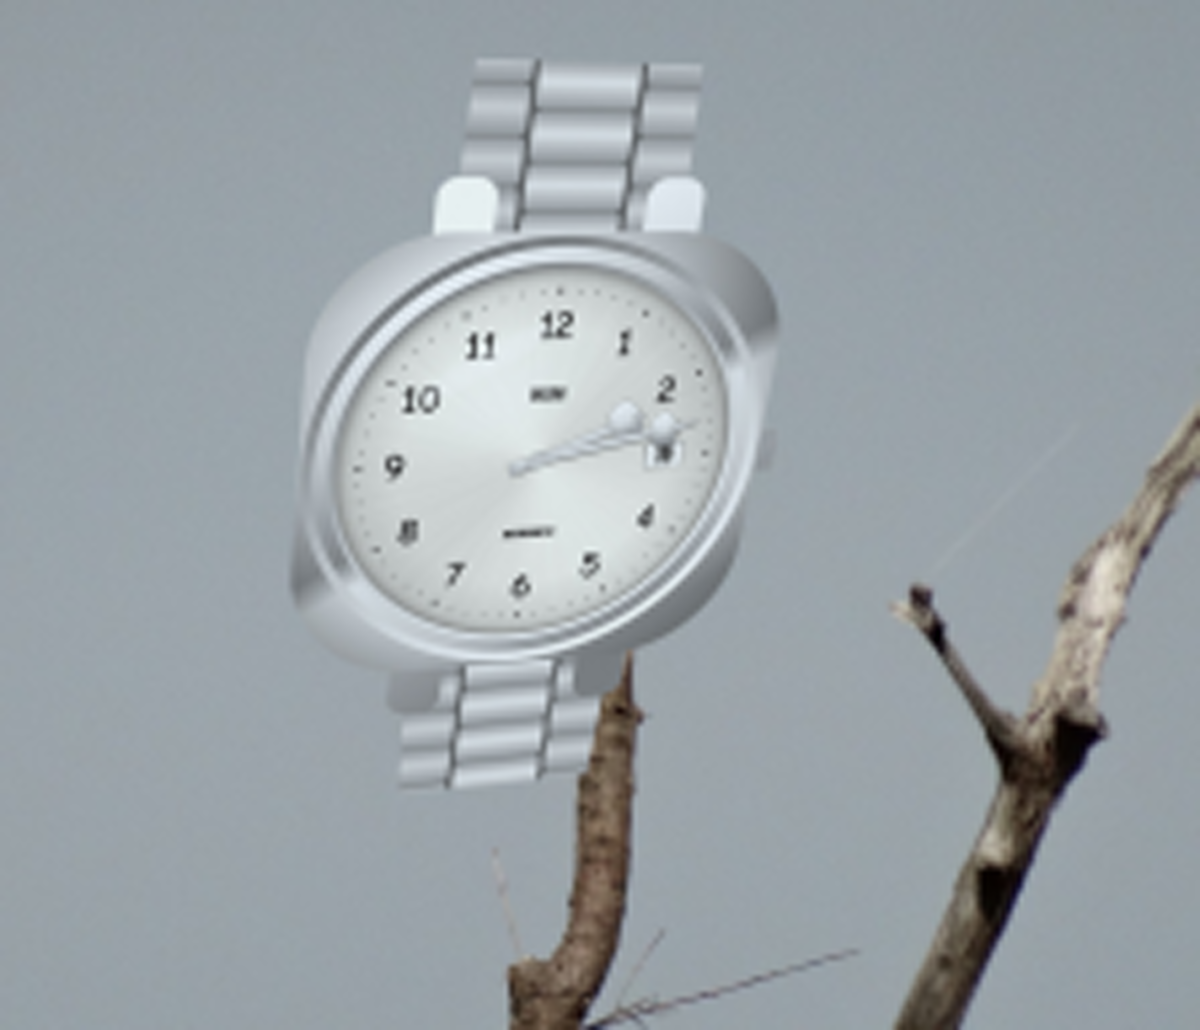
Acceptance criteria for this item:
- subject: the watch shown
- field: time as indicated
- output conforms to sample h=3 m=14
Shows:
h=2 m=13
